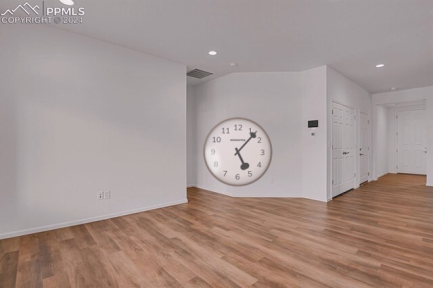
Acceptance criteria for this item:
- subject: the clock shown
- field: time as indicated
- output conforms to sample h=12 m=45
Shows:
h=5 m=7
